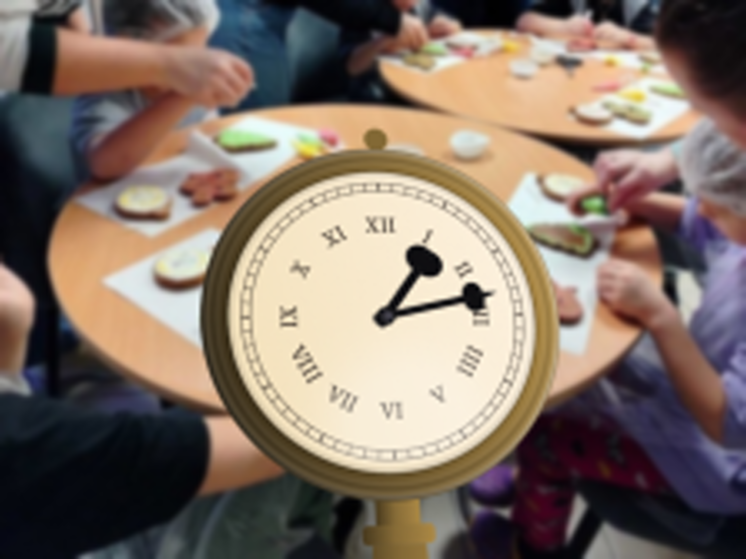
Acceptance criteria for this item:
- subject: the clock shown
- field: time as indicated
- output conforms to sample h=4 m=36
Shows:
h=1 m=13
